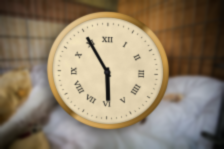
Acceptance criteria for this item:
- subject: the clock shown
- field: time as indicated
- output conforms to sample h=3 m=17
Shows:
h=5 m=55
